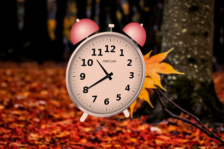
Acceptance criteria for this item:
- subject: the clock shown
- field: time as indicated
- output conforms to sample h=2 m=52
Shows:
h=10 m=40
